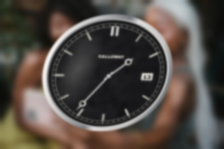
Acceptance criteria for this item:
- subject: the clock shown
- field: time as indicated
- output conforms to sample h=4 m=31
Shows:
h=1 m=36
